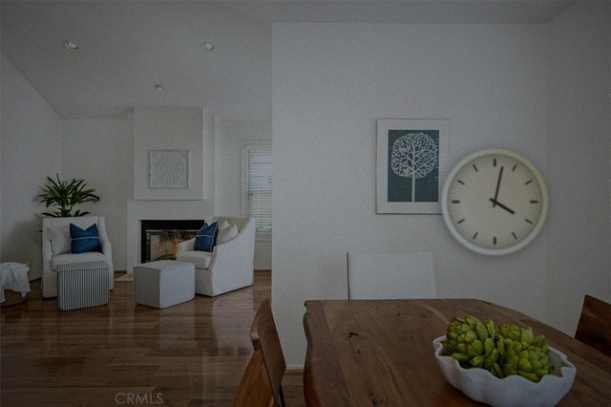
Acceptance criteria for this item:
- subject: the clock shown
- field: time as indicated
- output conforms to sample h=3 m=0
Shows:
h=4 m=2
